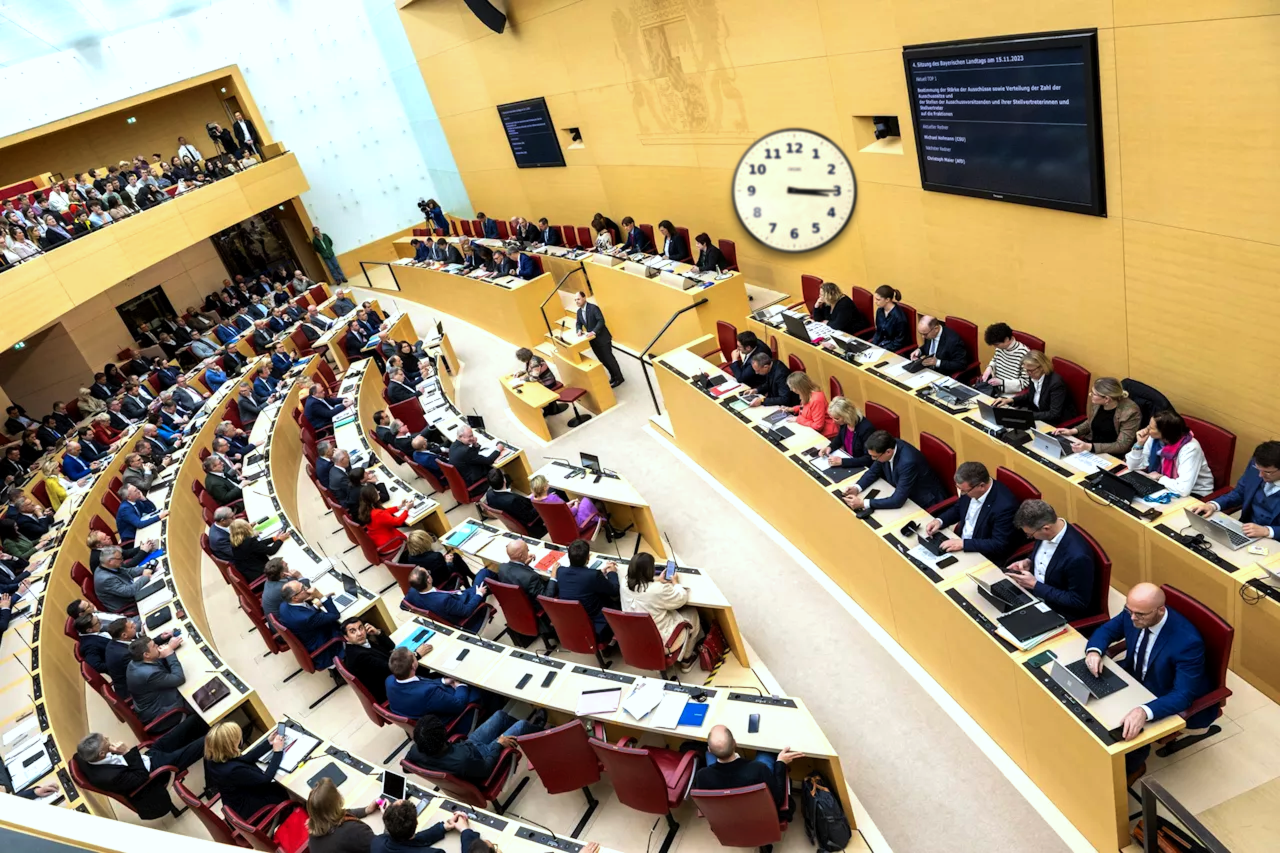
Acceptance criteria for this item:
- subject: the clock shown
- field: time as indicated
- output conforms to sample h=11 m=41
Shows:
h=3 m=15
